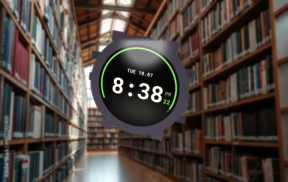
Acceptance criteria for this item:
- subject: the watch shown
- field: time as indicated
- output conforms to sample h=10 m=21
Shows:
h=8 m=38
